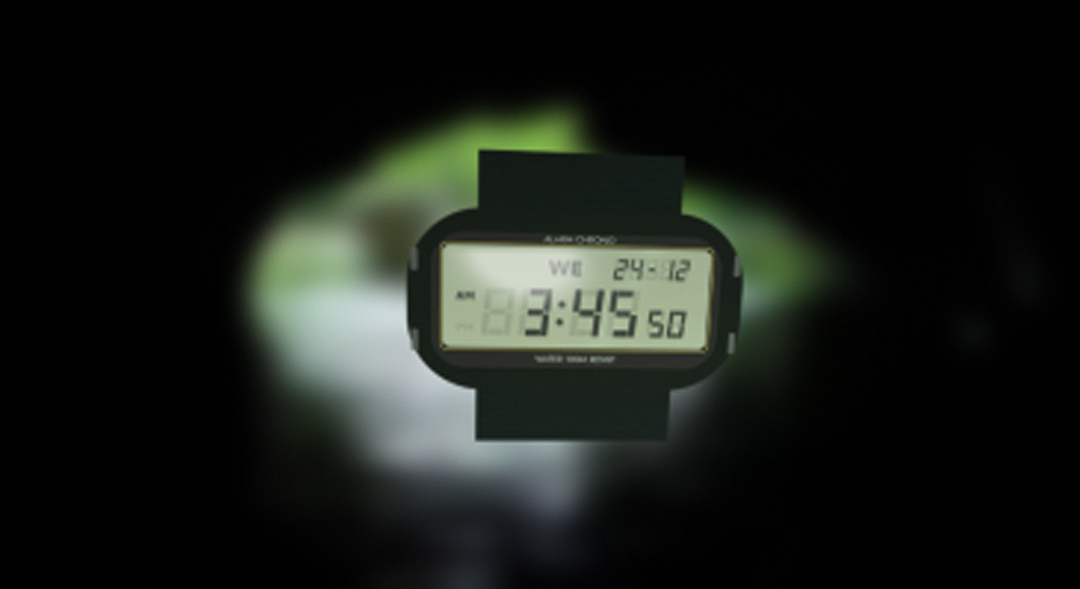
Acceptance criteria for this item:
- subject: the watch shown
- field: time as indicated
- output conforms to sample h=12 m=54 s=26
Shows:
h=3 m=45 s=50
